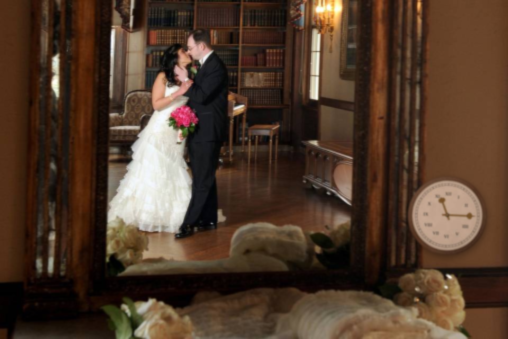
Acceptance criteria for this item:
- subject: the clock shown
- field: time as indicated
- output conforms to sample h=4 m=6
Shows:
h=11 m=15
